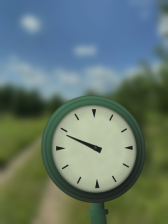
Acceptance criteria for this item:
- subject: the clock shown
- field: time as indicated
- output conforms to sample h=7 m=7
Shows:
h=9 m=49
